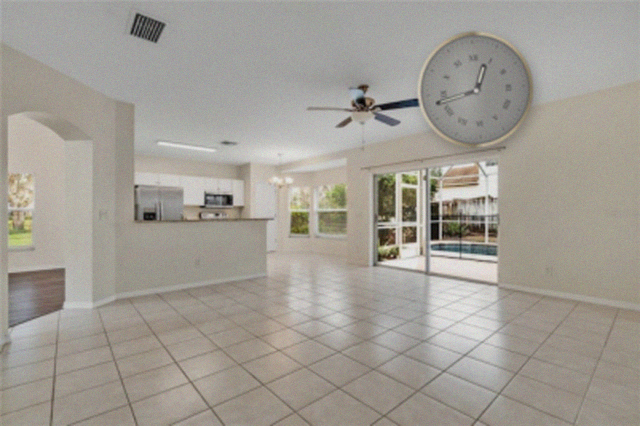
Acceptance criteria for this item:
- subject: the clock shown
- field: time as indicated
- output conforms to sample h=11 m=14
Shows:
h=12 m=43
